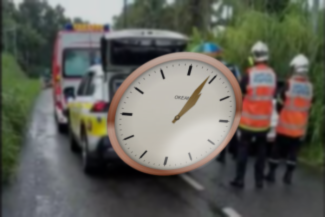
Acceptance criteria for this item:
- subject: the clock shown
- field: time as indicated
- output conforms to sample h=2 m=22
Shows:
h=1 m=4
